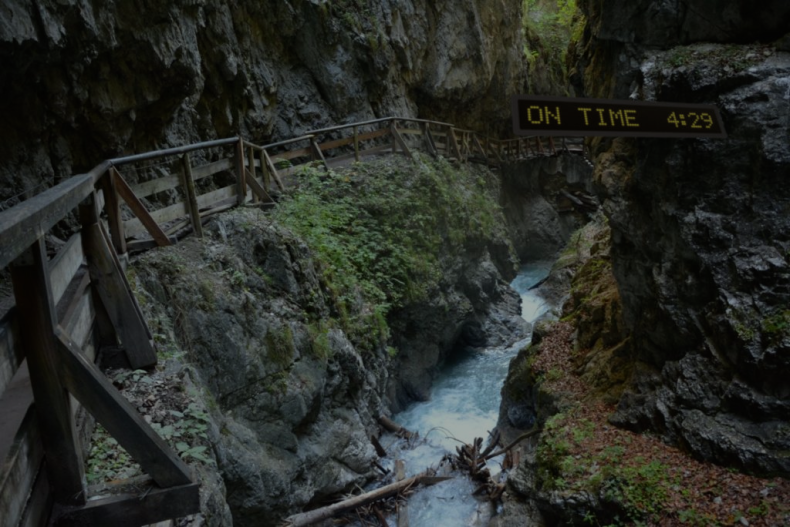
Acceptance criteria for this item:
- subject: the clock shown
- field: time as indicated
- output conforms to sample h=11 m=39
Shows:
h=4 m=29
